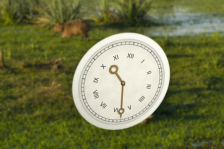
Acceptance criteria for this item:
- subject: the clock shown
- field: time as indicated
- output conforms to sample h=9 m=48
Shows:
h=10 m=28
